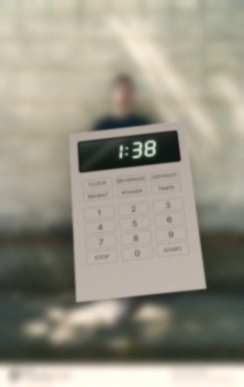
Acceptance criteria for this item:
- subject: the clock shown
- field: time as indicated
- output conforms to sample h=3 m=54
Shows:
h=1 m=38
